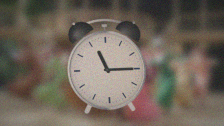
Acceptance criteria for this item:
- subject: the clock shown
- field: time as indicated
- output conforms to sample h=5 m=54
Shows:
h=11 m=15
